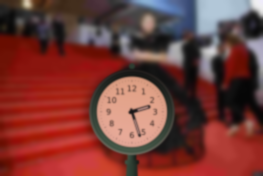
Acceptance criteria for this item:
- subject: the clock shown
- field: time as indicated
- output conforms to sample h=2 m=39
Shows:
h=2 m=27
